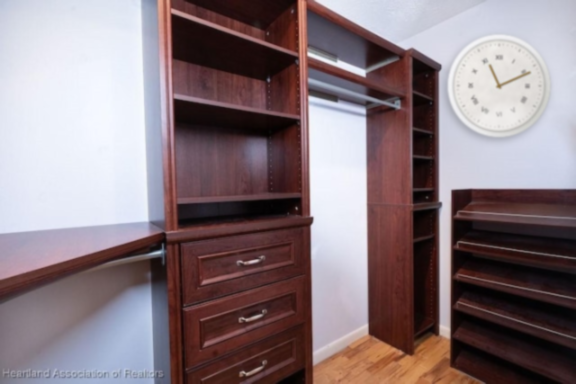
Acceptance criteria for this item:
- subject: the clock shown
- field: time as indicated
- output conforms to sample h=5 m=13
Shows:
h=11 m=11
